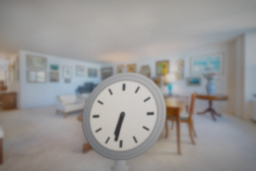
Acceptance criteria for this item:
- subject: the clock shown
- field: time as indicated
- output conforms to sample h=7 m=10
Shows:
h=6 m=32
